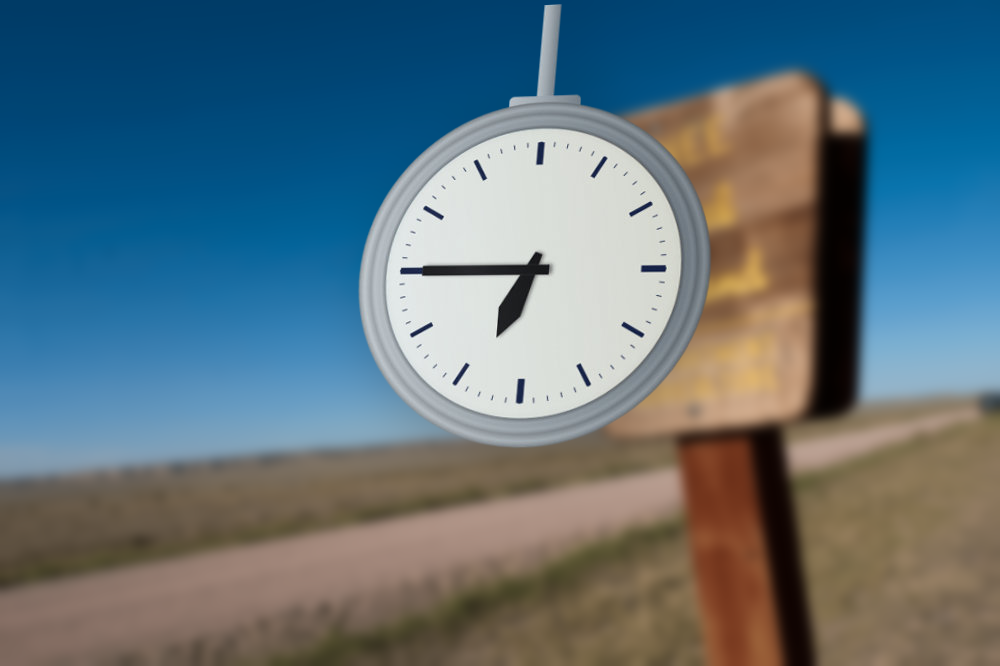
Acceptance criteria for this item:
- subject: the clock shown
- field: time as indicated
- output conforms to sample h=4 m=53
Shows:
h=6 m=45
